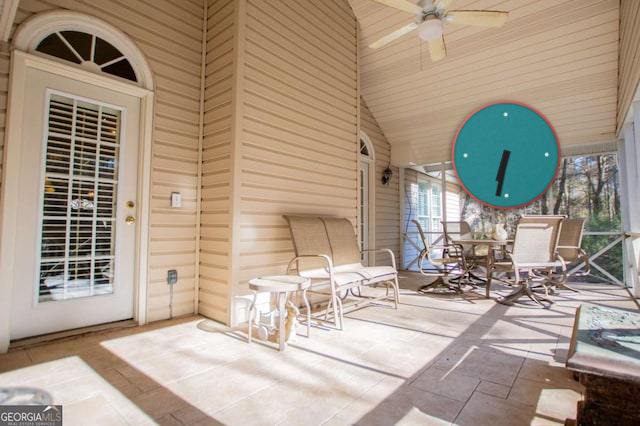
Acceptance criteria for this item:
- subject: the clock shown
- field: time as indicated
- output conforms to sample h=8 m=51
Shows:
h=6 m=32
